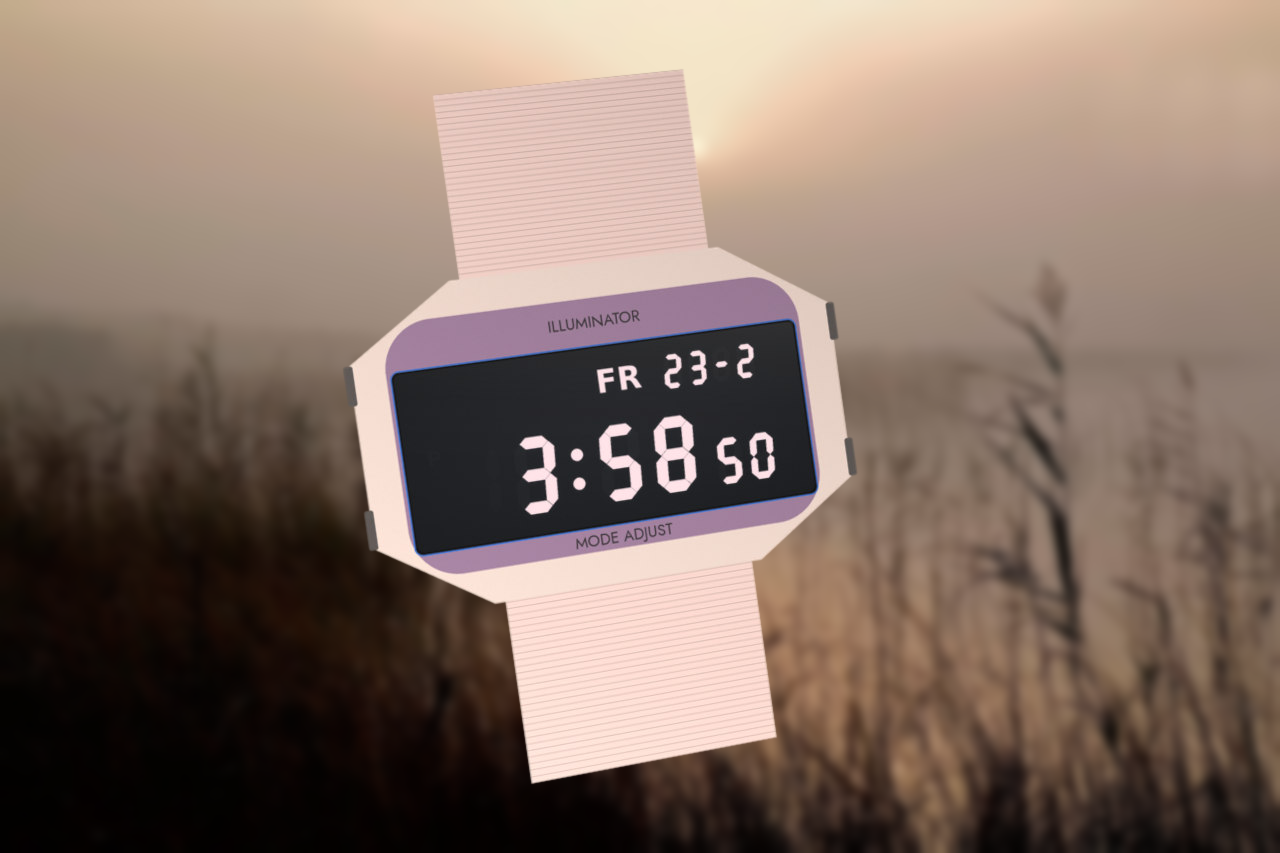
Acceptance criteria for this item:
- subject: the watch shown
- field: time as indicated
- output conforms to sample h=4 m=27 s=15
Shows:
h=3 m=58 s=50
